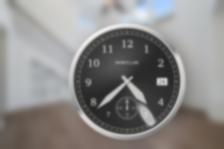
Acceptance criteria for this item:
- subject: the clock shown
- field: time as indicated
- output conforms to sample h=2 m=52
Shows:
h=4 m=38
